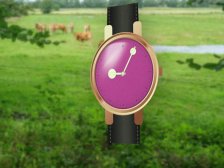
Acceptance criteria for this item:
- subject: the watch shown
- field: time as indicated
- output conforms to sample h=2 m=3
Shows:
h=9 m=5
